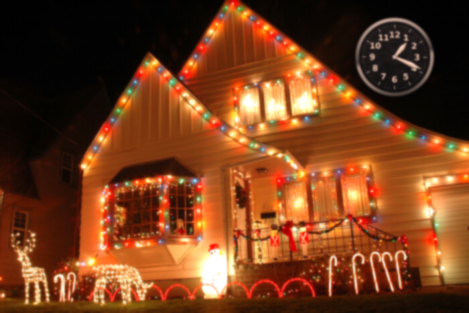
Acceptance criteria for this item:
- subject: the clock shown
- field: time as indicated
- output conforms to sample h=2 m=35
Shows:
h=1 m=19
